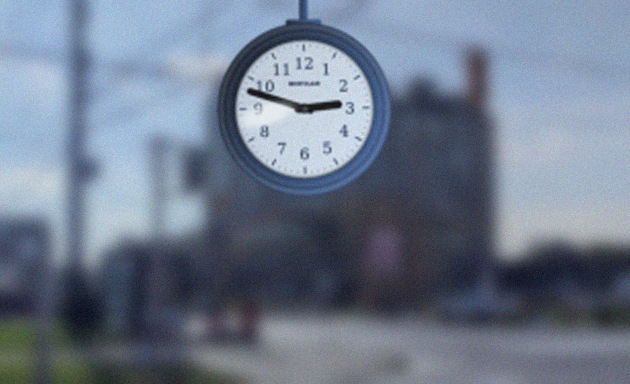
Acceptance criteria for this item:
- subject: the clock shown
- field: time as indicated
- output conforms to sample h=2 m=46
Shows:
h=2 m=48
